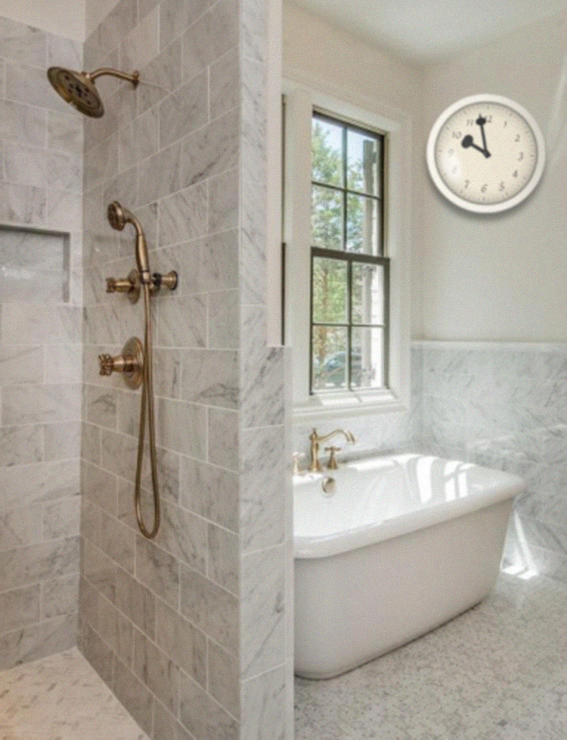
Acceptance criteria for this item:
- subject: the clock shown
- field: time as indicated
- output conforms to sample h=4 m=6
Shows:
h=9 m=58
